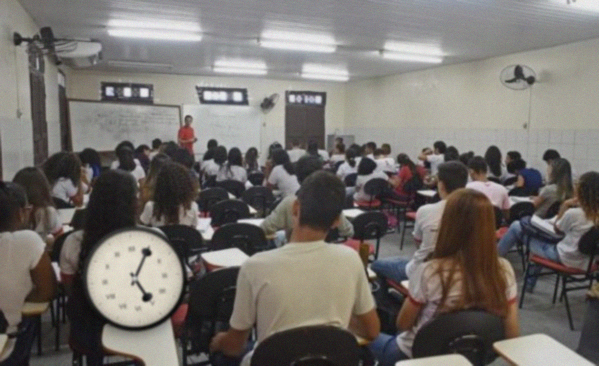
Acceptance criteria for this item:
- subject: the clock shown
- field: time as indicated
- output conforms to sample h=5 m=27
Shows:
h=5 m=5
